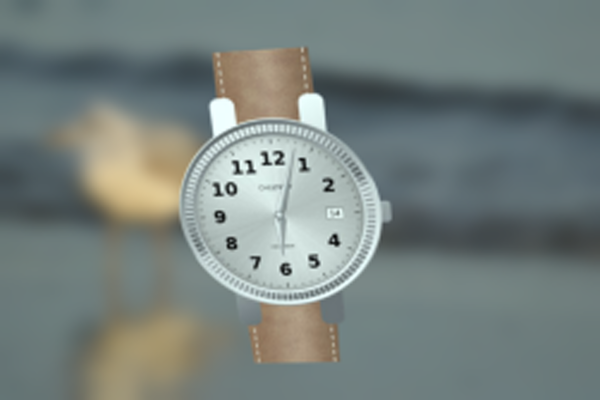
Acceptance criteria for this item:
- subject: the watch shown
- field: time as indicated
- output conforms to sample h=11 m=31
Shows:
h=6 m=3
